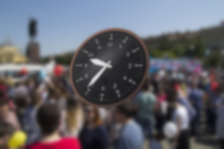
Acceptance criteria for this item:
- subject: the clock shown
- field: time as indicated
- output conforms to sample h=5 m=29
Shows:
h=9 m=36
